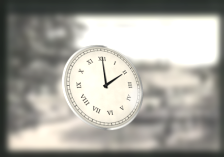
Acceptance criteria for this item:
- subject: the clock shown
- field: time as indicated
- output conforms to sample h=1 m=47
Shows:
h=2 m=0
